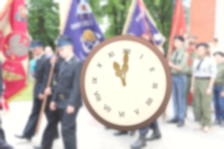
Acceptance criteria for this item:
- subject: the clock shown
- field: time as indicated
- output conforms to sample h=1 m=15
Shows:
h=11 m=0
